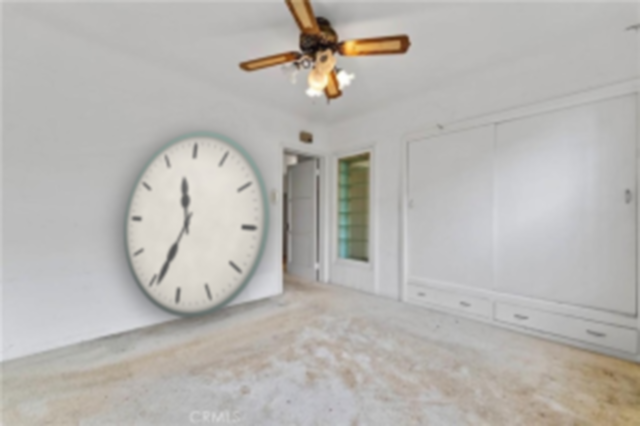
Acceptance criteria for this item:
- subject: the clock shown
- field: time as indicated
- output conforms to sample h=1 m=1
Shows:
h=11 m=34
